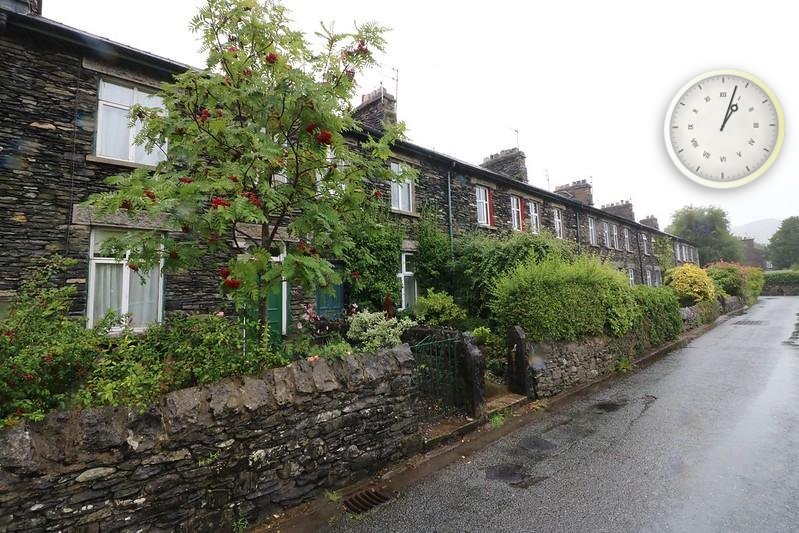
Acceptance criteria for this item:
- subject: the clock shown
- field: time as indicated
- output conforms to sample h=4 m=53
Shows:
h=1 m=3
